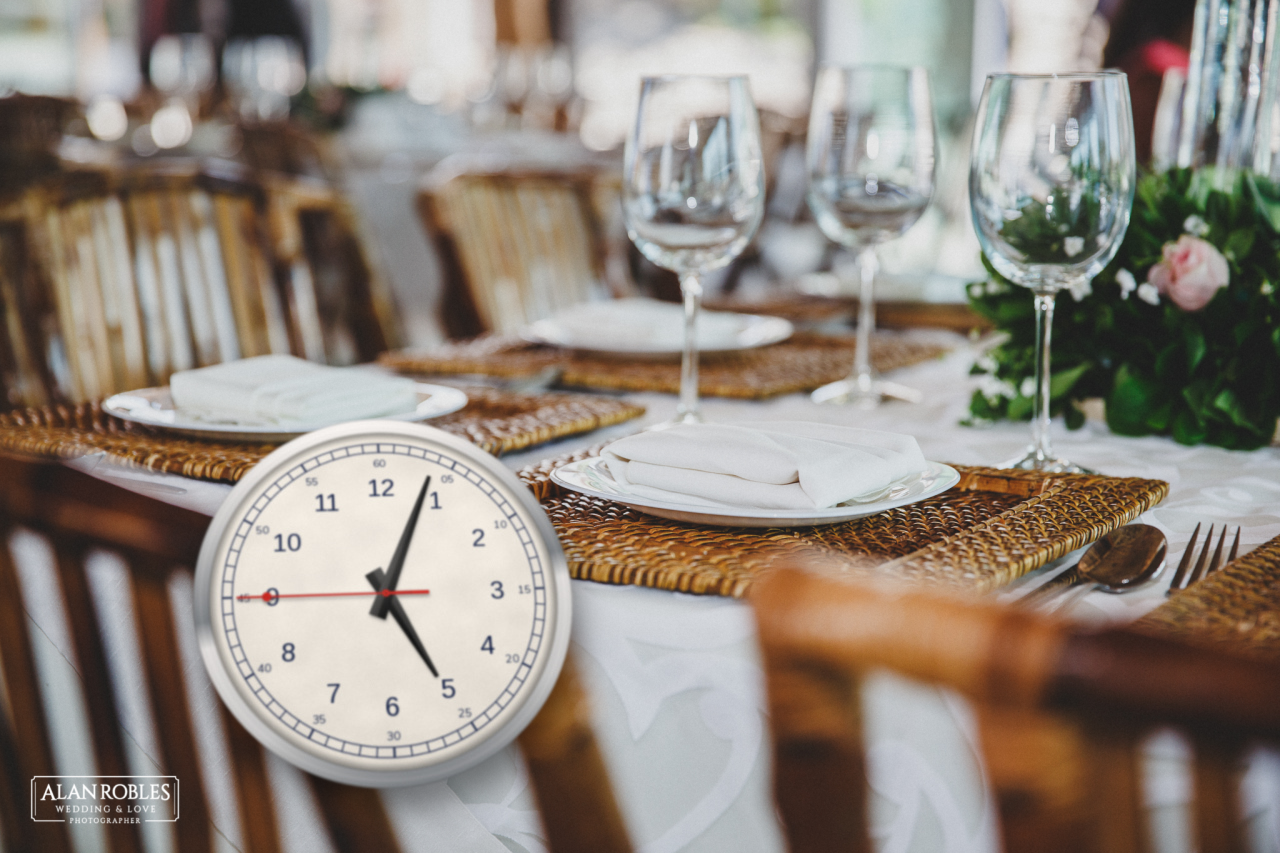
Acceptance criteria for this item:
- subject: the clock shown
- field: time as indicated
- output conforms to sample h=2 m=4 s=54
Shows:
h=5 m=3 s=45
